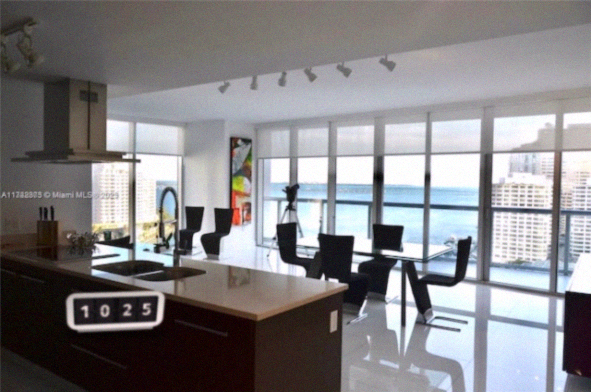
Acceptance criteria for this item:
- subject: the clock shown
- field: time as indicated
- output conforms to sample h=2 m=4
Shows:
h=10 m=25
